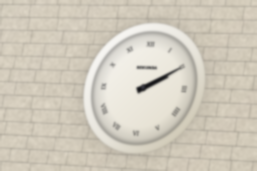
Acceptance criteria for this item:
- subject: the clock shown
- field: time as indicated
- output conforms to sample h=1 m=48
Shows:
h=2 m=10
